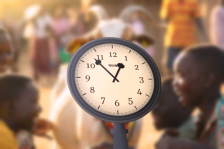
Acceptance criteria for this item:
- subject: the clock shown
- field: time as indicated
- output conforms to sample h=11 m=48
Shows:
h=12 m=53
